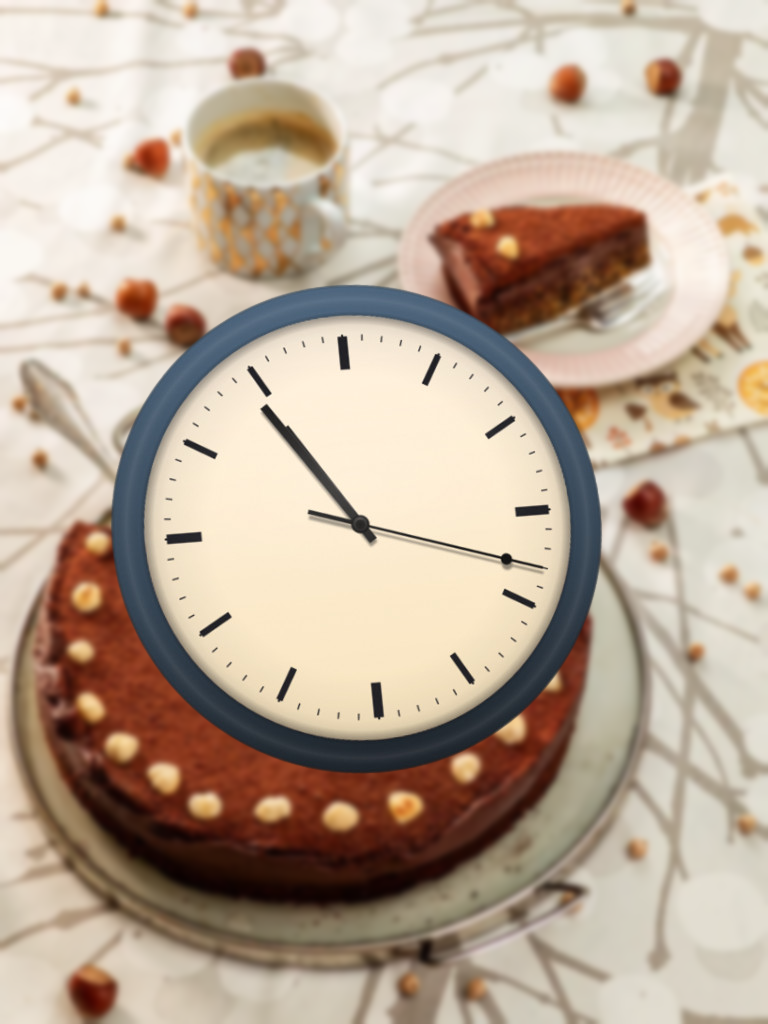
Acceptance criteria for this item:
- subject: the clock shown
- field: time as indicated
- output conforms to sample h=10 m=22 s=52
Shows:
h=10 m=54 s=18
